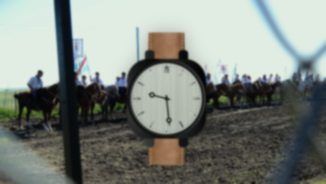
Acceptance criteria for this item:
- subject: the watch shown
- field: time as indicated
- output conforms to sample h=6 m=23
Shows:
h=9 m=29
